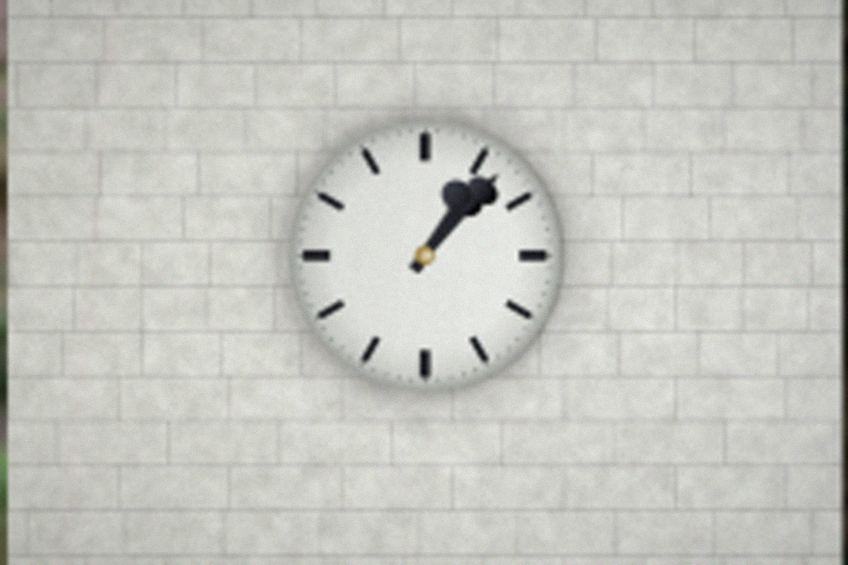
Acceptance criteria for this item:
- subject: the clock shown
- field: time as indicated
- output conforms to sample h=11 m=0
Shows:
h=1 m=7
